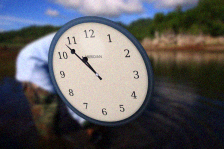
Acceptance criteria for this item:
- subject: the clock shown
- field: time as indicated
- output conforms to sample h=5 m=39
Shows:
h=10 m=53
